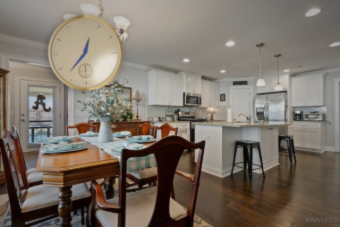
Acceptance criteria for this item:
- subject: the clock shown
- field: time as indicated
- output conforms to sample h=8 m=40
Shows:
h=12 m=37
